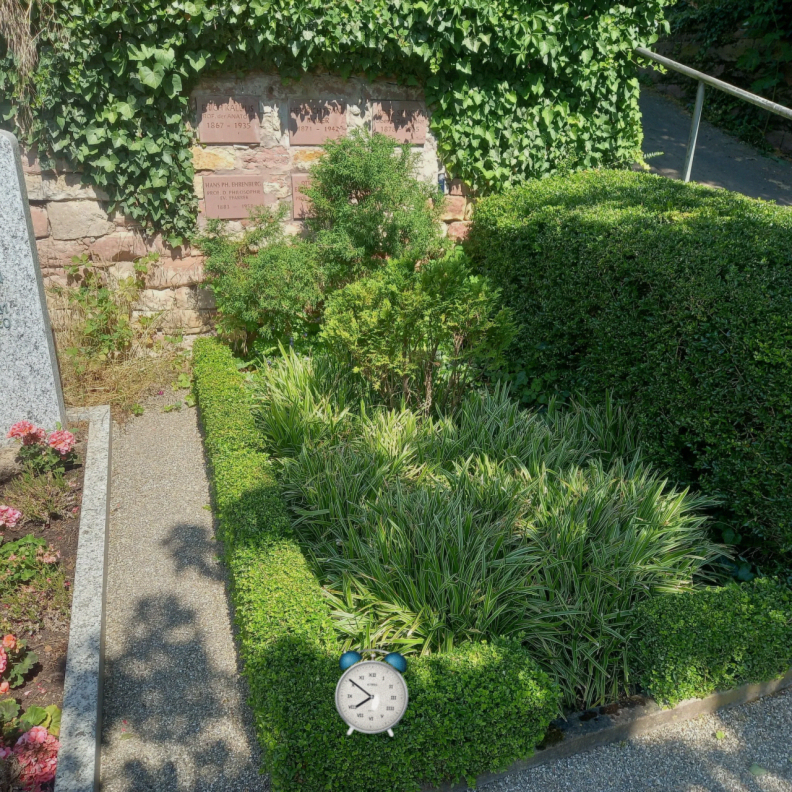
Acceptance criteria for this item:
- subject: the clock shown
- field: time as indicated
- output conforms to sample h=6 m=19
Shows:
h=7 m=51
